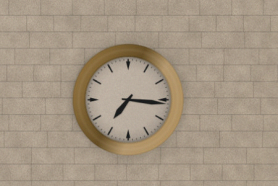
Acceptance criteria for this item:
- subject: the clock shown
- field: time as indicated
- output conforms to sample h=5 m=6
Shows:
h=7 m=16
